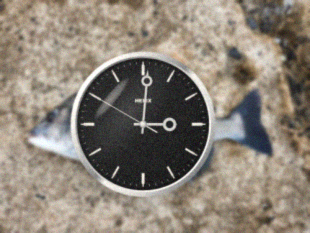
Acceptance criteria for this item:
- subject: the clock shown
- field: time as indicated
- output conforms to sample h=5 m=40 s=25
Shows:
h=3 m=0 s=50
